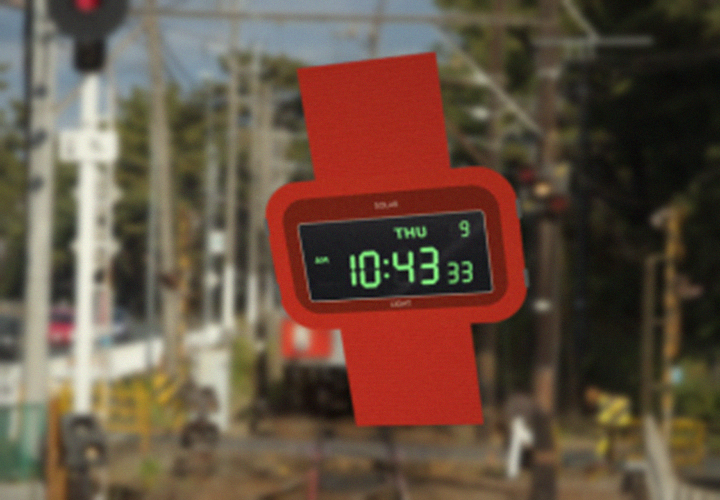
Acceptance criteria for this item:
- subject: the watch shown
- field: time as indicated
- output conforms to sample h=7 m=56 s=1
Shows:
h=10 m=43 s=33
